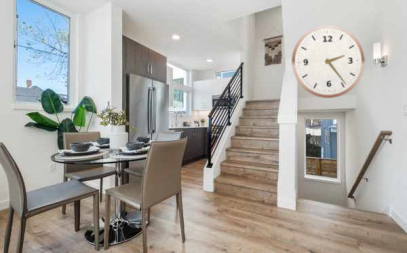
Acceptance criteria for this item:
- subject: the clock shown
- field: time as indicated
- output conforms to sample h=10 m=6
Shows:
h=2 m=24
